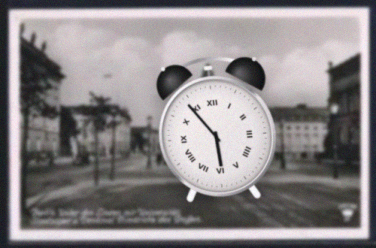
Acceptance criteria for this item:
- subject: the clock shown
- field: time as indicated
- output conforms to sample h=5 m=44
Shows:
h=5 m=54
